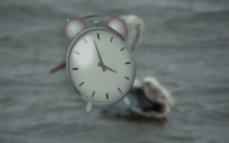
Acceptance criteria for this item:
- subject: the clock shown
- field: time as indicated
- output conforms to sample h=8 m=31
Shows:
h=3 m=58
